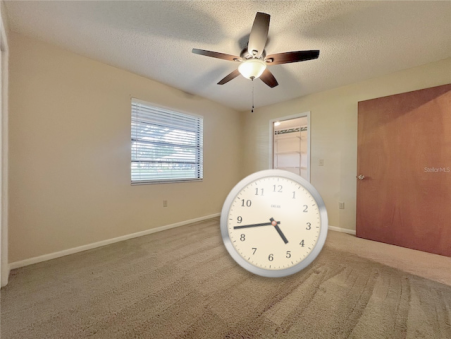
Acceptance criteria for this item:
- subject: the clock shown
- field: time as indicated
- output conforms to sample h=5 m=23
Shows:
h=4 m=43
